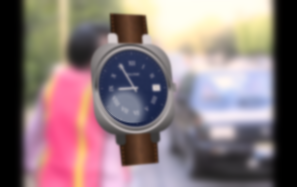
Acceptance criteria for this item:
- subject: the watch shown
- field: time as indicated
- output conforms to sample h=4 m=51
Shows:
h=8 m=55
